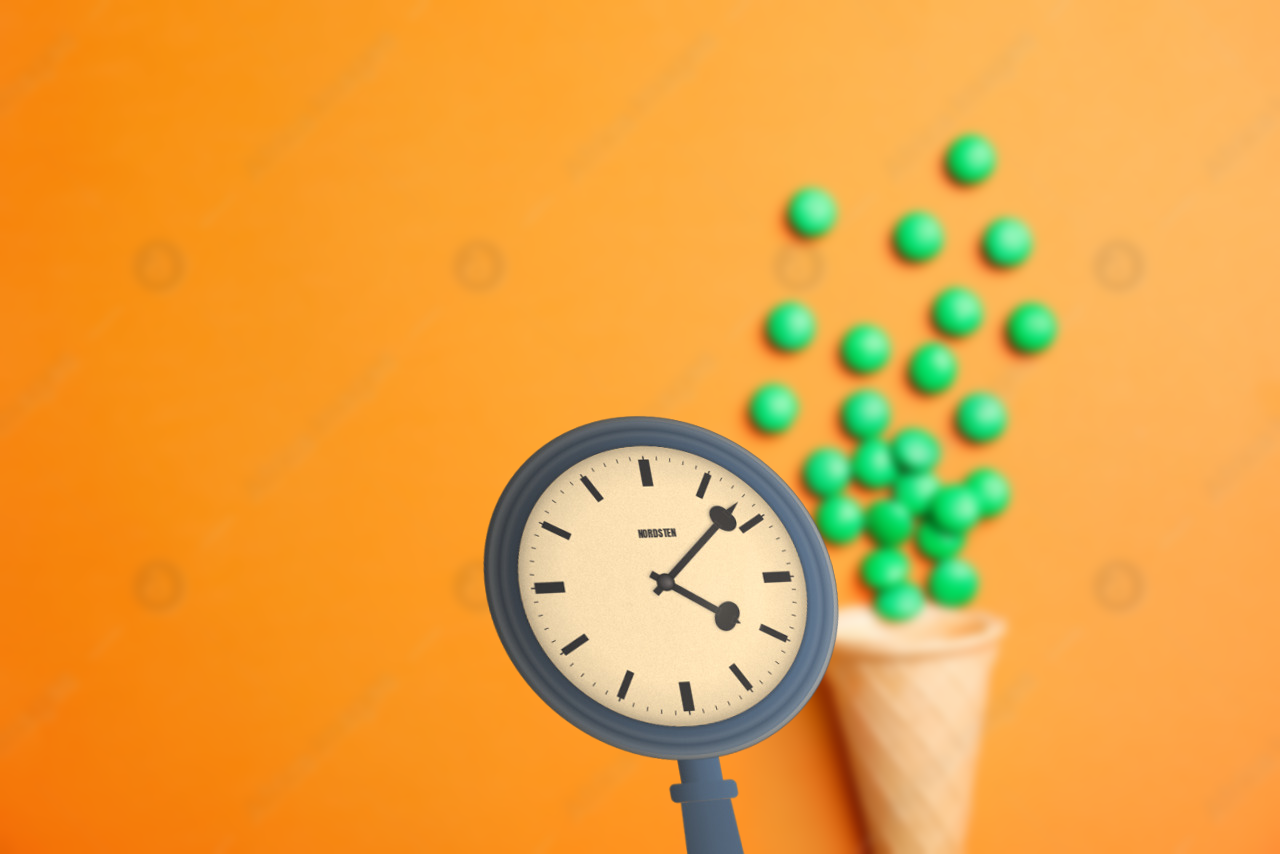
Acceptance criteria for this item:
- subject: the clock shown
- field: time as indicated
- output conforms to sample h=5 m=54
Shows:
h=4 m=8
